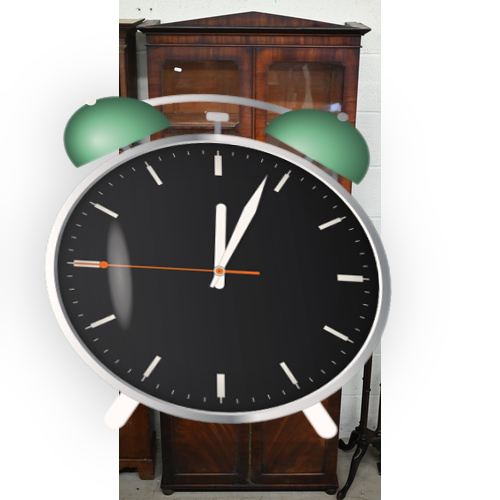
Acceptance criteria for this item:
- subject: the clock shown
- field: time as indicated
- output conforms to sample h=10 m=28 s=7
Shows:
h=12 m=3 s=45
